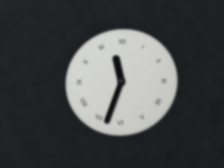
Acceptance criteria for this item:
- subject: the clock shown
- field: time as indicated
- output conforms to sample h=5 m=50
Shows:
h=11 m=33
